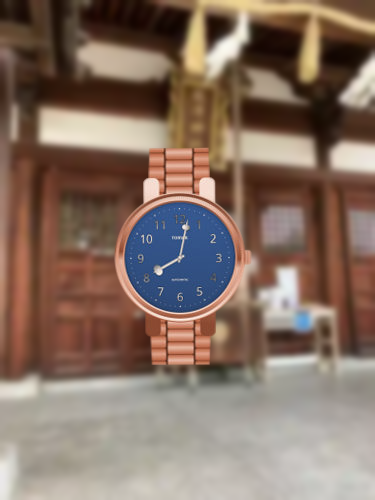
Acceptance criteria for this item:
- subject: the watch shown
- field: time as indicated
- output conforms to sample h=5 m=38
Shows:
h=8 m=2
